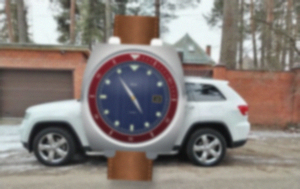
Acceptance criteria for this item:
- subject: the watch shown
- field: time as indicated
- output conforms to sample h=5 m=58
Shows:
h=4 m=54
